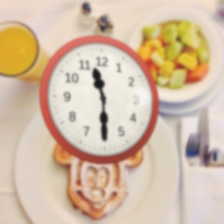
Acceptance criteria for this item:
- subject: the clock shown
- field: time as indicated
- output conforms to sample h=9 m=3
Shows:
h=11 m=30
